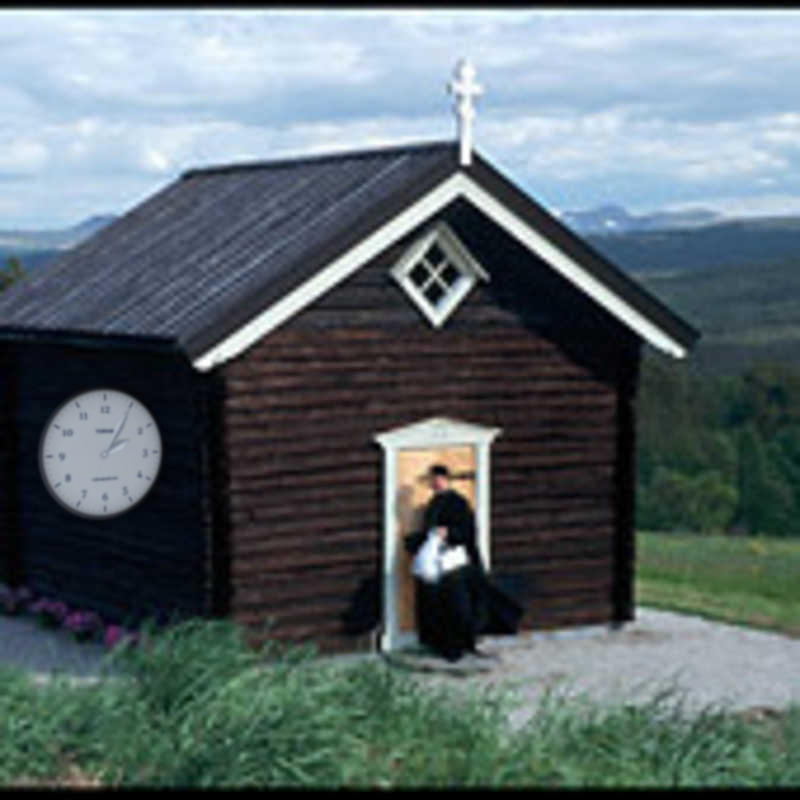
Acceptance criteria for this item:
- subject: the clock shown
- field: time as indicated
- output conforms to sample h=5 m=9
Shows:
h=2 m=5
